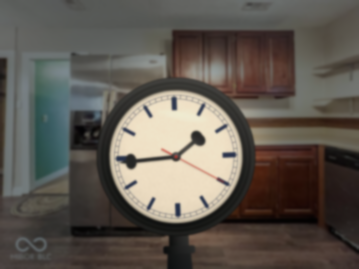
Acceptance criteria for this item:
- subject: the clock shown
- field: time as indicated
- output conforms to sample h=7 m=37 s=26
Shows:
h=1 m=44 s=20
